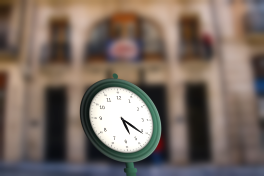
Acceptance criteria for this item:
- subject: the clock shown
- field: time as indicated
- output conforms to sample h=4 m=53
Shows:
h=5 m=21
